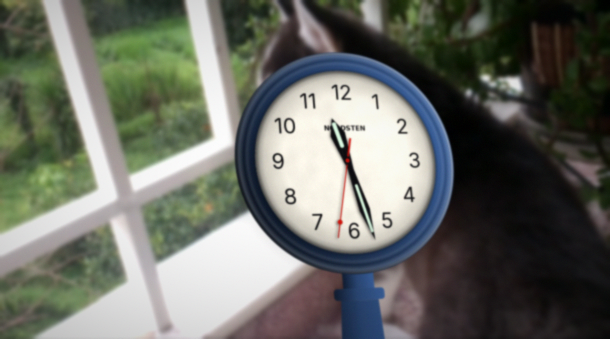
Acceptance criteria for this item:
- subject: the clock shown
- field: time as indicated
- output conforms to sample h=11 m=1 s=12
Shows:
h=11 m=27 s=32
